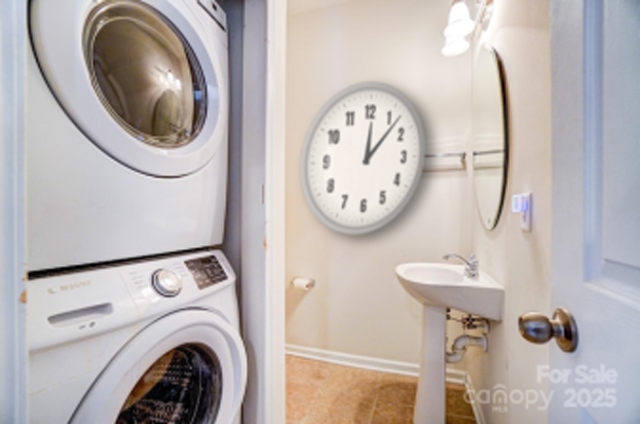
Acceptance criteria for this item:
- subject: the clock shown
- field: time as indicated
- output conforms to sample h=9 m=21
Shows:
h=12 m=7
